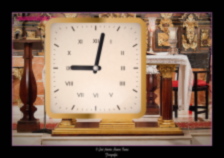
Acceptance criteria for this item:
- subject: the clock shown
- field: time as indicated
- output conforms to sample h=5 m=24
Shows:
h=9 m=2
